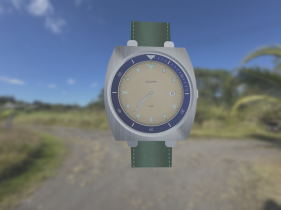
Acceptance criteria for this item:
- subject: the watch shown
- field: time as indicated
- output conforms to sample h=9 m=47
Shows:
h=7 m=37
